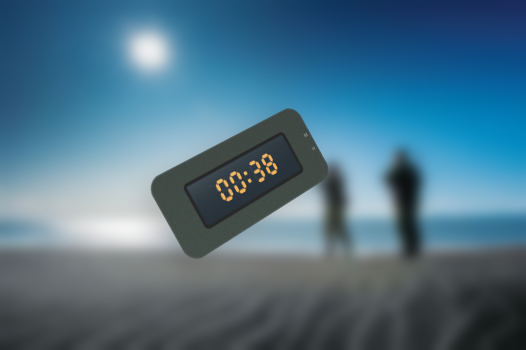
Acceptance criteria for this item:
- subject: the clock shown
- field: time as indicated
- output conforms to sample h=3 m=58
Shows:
h=0 m=38
